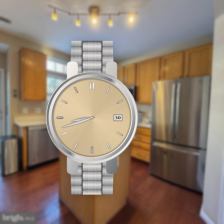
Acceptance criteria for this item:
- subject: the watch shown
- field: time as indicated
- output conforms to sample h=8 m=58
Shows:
h=8 m=42
